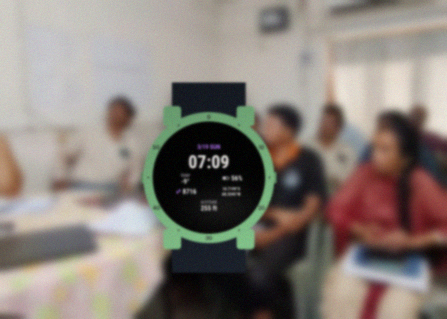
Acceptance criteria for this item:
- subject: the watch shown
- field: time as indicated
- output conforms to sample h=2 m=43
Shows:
h=7 m=9
